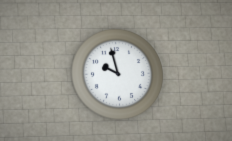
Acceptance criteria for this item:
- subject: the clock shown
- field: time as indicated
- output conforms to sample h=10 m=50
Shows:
h=9 m=58
